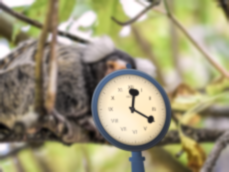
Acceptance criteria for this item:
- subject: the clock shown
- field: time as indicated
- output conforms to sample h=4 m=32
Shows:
h=12 m=20
